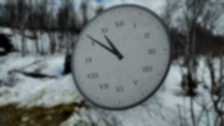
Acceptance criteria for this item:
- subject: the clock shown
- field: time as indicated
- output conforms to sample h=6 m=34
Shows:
h=10 m=51
